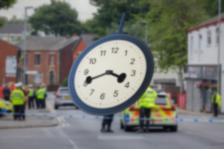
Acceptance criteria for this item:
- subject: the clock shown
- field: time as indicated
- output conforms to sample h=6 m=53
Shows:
h=3 m=41
